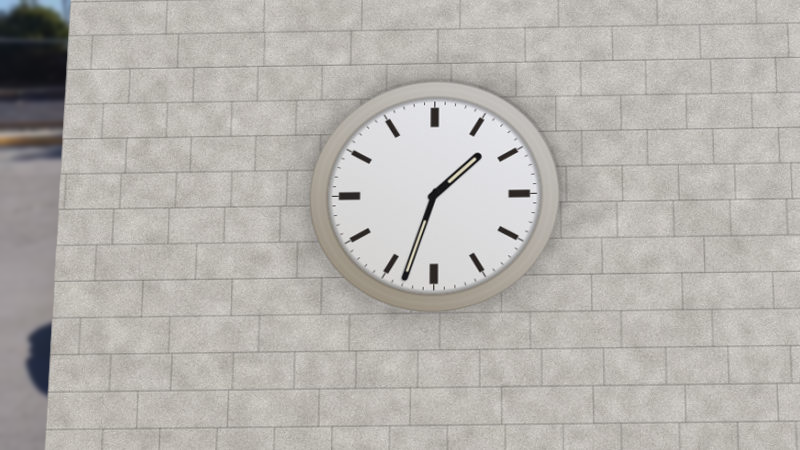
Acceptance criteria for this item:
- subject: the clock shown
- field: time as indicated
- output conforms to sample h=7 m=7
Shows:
h=1 m=33
